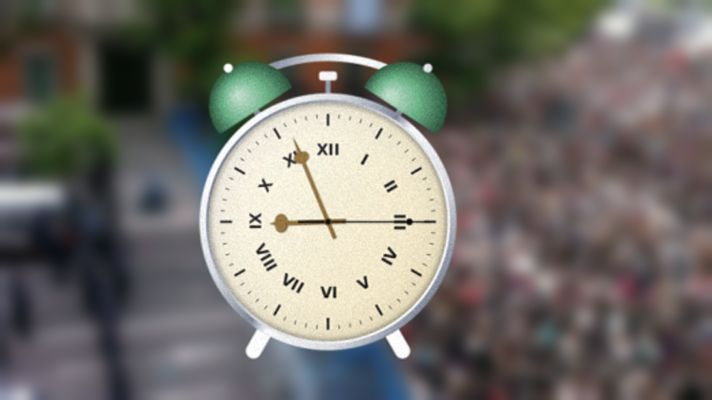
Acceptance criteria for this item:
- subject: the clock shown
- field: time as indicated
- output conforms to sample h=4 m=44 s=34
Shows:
h=8 m=56 s=15
